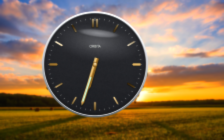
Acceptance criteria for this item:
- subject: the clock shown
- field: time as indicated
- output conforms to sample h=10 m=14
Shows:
h=6 m=33
